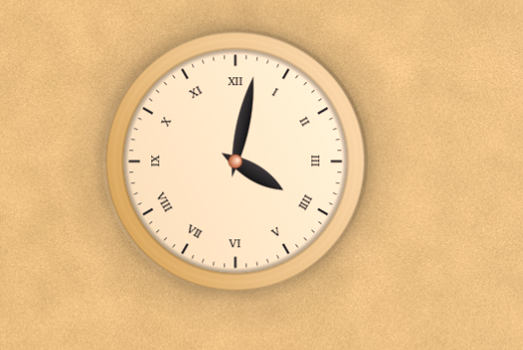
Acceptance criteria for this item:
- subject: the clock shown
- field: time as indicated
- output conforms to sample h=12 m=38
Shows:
h=4 m=2
